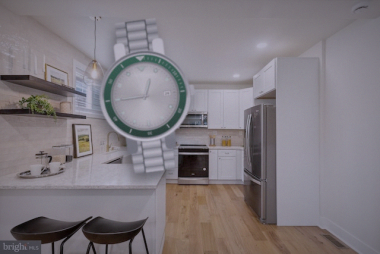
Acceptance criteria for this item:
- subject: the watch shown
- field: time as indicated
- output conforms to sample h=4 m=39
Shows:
h=12 m=45
